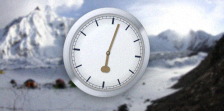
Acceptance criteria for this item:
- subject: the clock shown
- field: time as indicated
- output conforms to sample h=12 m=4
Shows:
h=6 m=2
